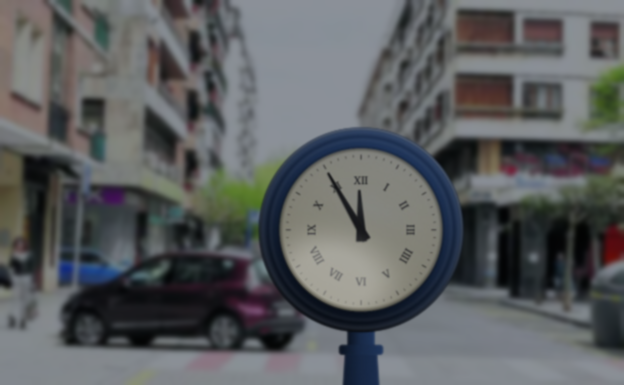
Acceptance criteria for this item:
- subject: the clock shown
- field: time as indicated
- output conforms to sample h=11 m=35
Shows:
h=11 m=55
